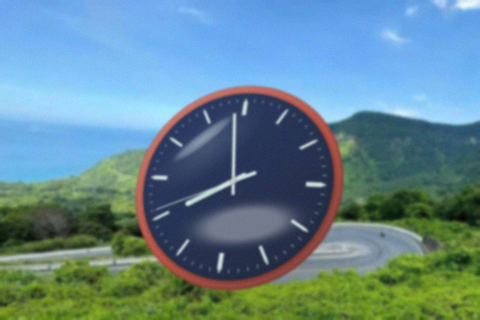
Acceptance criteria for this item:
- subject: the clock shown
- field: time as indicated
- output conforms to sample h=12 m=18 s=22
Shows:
h=7 m=58 s=41
